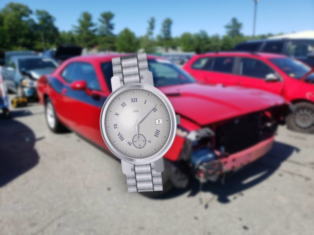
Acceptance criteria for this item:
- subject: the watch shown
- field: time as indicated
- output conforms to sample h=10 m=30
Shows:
h=6 m=9
